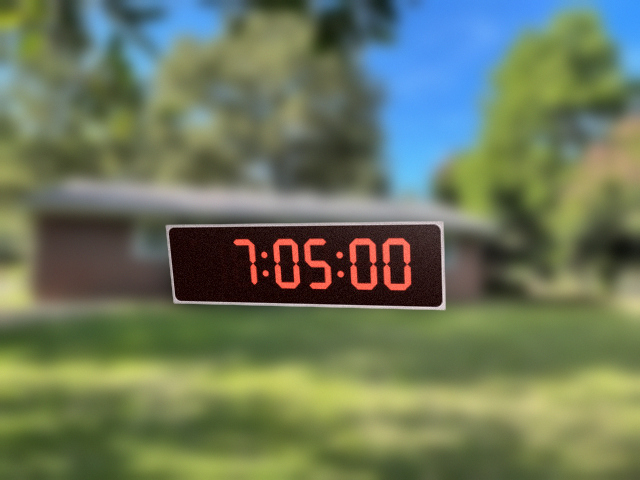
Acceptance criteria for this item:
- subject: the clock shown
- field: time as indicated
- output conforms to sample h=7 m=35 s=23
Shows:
h=7 m=5 s=0
